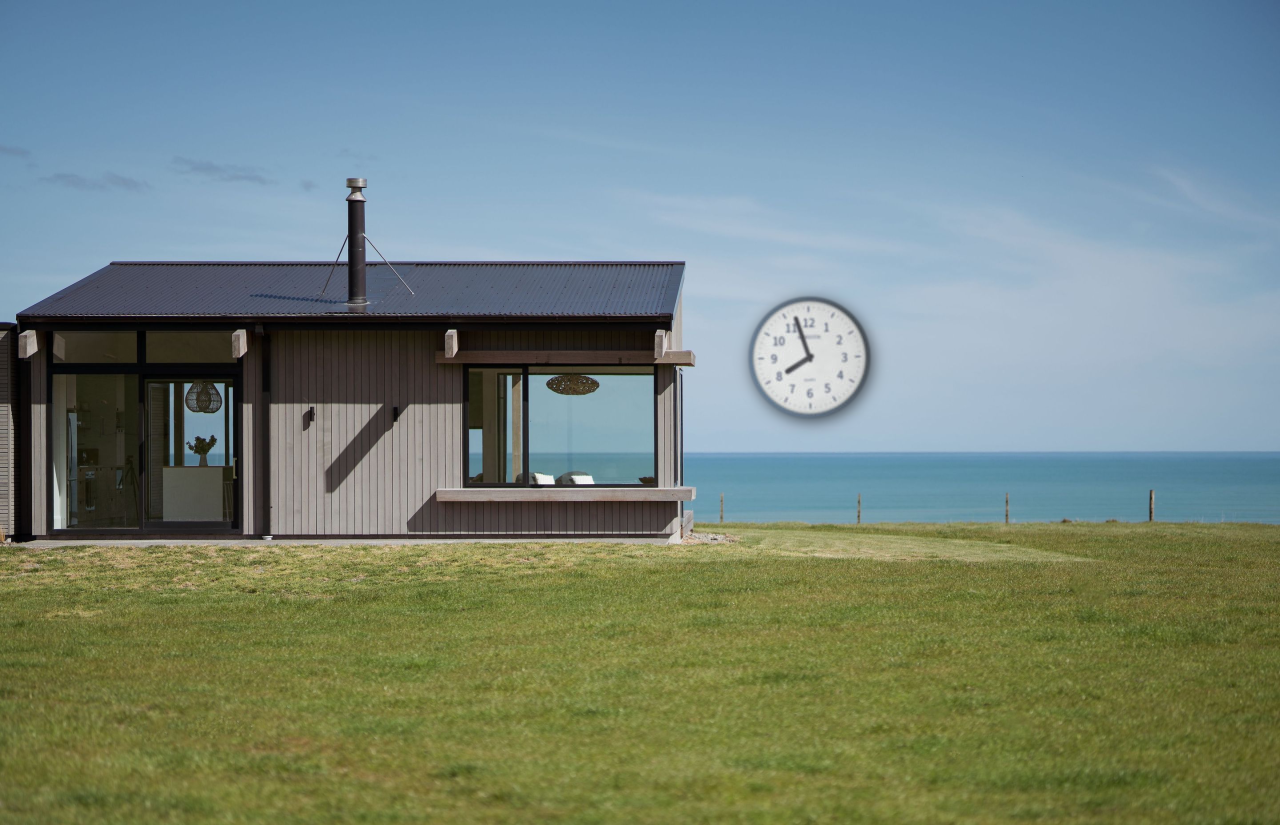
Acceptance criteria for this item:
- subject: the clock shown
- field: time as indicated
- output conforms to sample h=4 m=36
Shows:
h=7 m=57
